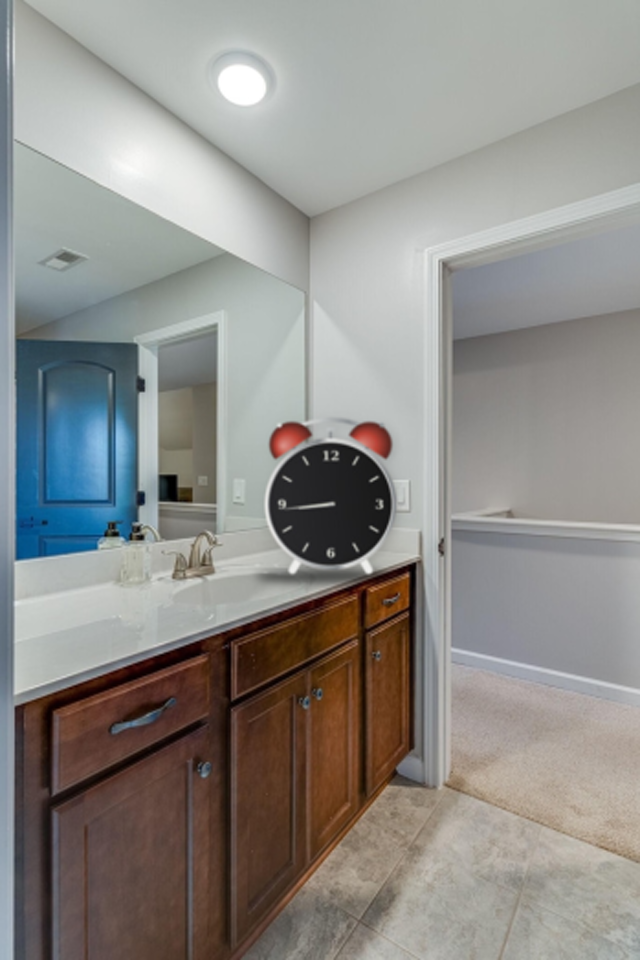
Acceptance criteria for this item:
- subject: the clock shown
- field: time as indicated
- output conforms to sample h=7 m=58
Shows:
h=8 m=44
